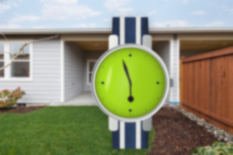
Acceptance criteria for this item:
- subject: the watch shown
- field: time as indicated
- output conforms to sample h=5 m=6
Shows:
h=5 m=57
